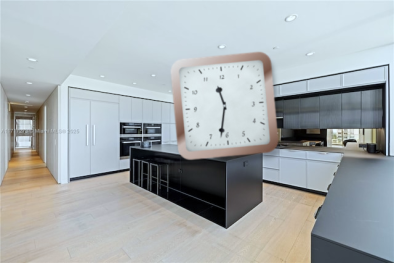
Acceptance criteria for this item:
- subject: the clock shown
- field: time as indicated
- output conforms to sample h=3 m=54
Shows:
h=11 m=32
